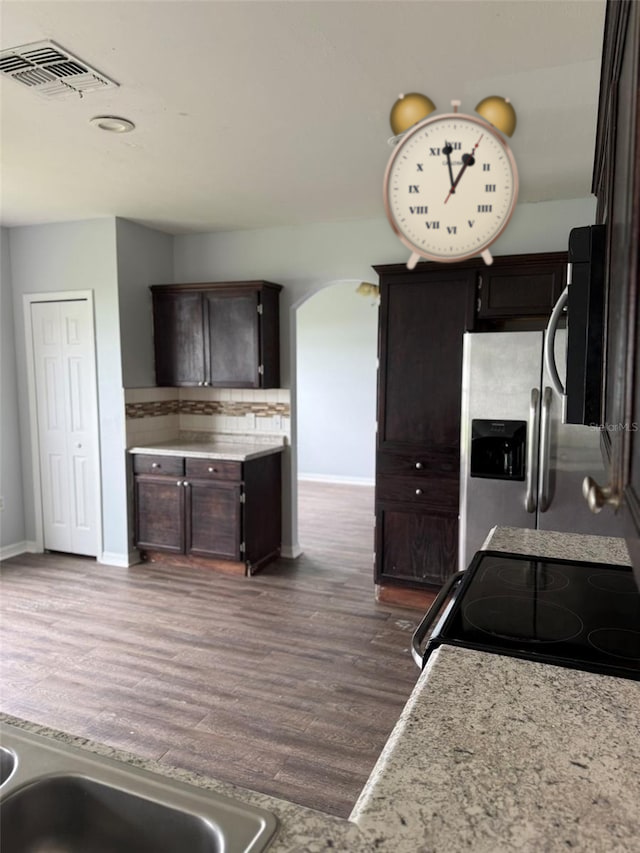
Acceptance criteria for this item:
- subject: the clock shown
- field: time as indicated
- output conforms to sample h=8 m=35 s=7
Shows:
h=12 m=58 s=5
